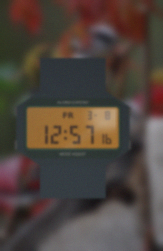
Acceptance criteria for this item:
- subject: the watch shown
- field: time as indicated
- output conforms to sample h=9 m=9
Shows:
h=12 m=57
